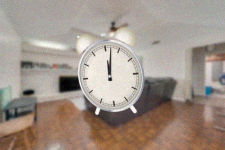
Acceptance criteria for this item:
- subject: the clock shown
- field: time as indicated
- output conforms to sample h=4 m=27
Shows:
h=12 m=2
